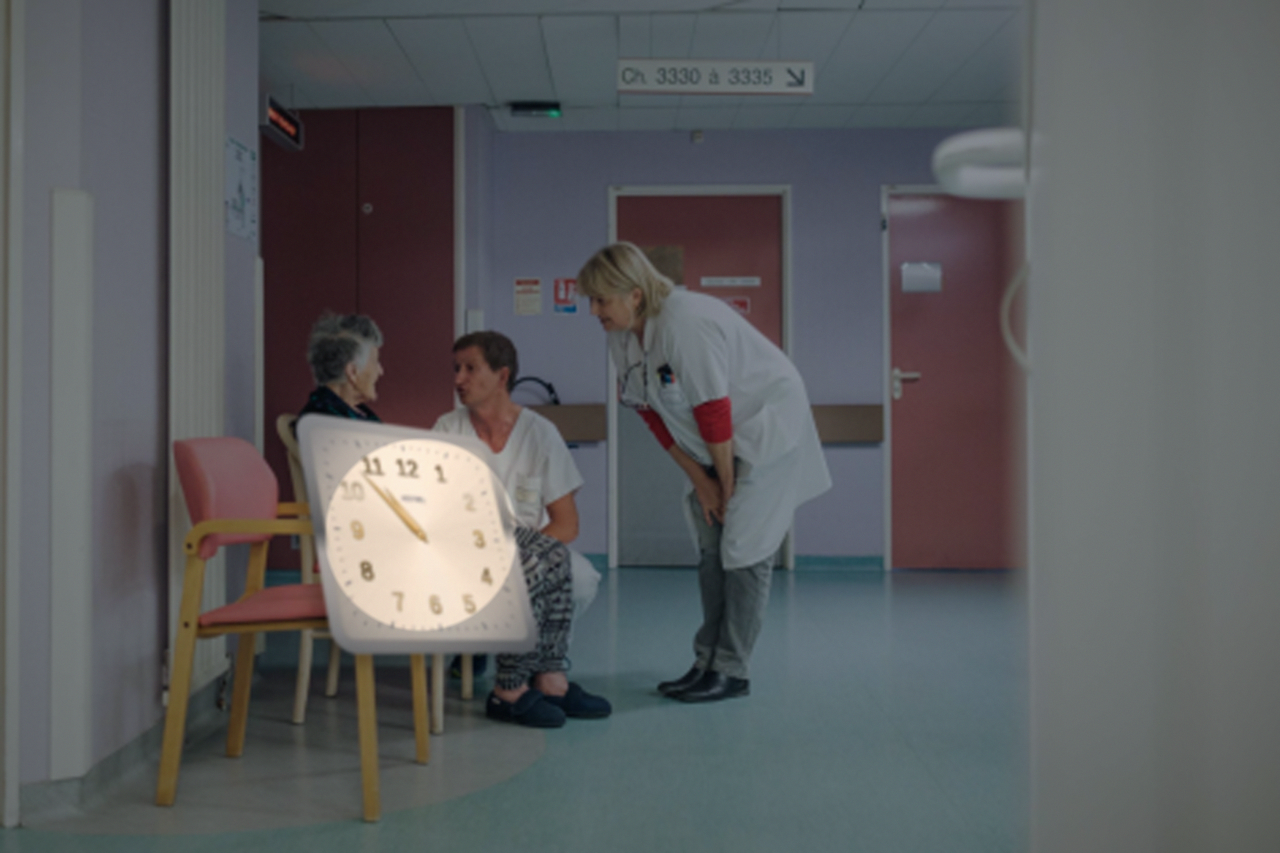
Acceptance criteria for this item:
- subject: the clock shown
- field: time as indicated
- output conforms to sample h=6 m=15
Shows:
h=10 m=53
